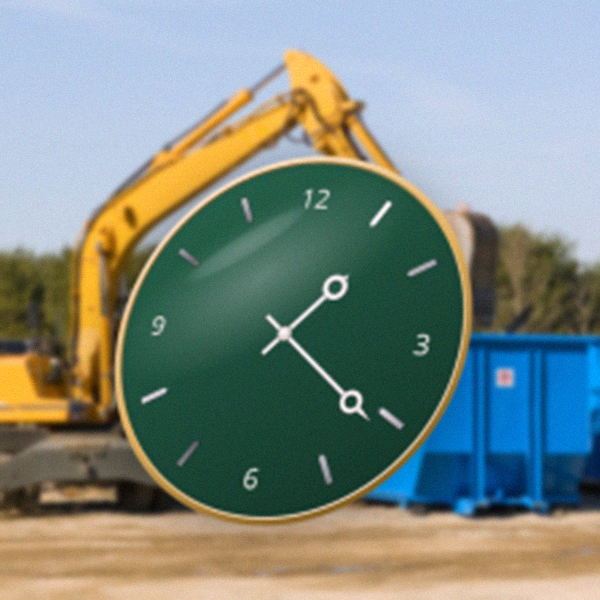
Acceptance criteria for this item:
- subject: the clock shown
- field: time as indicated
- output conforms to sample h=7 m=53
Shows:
h=1 m=21
